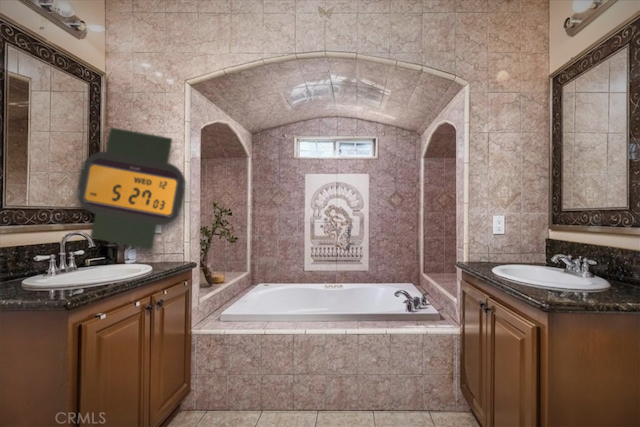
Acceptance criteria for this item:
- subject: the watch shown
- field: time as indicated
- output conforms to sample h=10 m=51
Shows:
h=5 m=27
